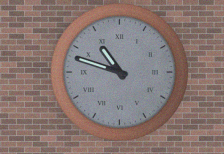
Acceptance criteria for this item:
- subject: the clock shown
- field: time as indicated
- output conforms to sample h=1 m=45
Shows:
h=10 m=48
